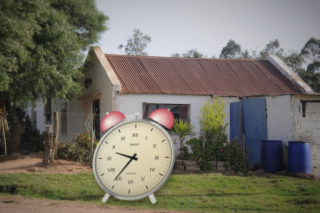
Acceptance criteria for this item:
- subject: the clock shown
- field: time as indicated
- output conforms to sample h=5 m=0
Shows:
h=9 m=36
